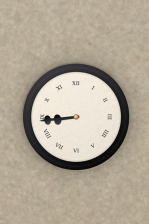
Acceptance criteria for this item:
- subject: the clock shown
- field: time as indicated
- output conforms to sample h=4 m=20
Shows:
h=8 m=44
